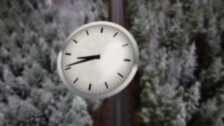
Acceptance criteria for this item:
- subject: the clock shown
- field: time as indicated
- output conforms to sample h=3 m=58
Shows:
h=8 m=41
